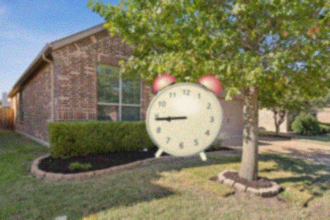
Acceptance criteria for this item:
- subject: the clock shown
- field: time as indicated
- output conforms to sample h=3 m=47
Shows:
h=8 m=44
